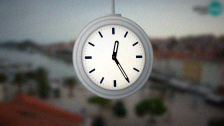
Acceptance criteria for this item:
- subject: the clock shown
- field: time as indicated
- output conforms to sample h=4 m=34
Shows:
h=12 m=25
